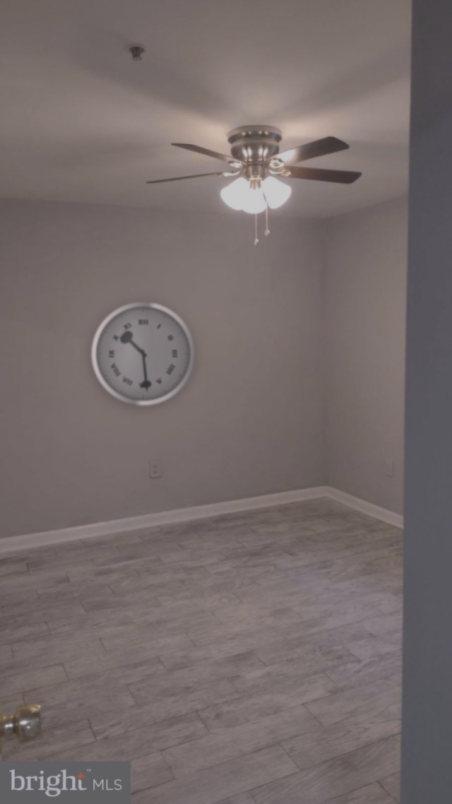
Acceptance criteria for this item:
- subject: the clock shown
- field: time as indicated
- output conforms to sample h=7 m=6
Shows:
h=10 m=29
